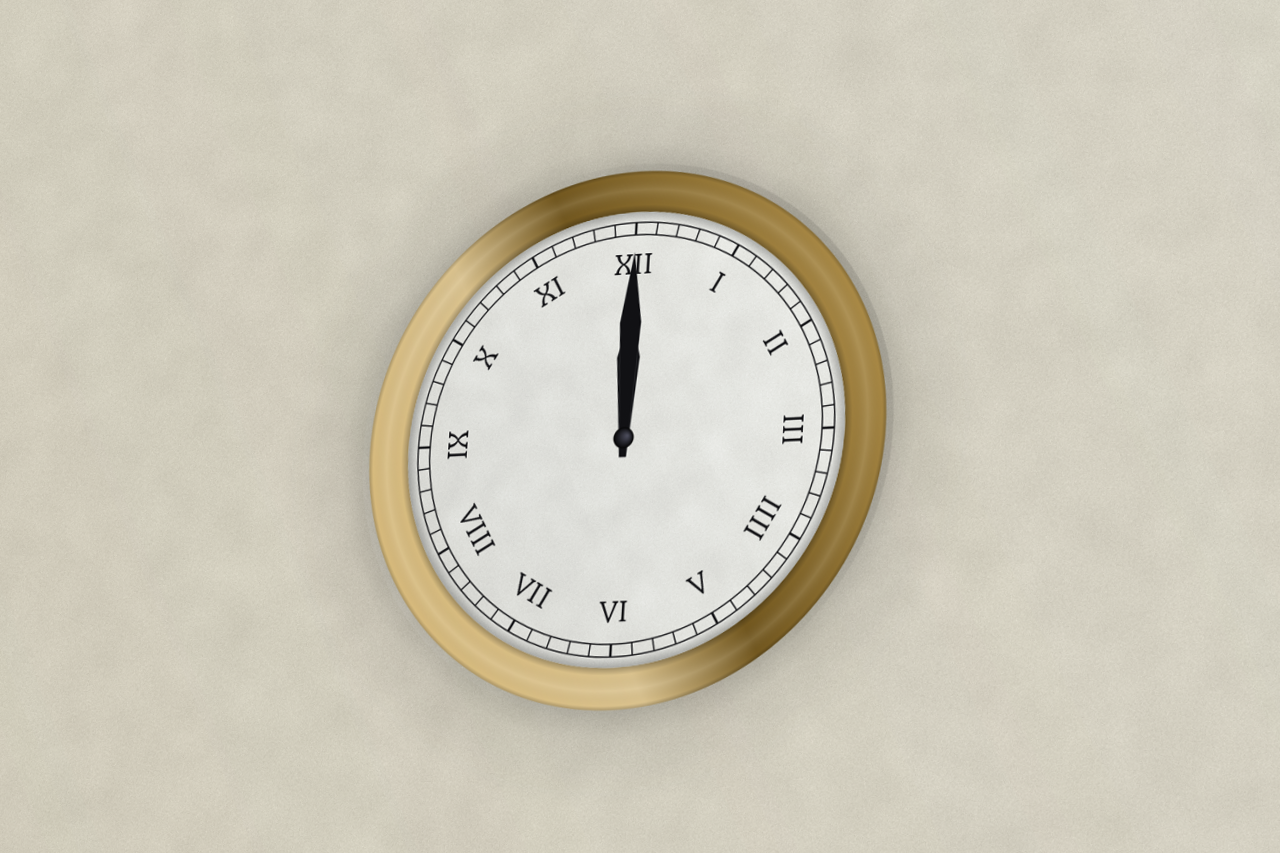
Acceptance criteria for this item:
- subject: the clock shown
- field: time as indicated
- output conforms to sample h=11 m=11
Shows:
h=12 m=0
